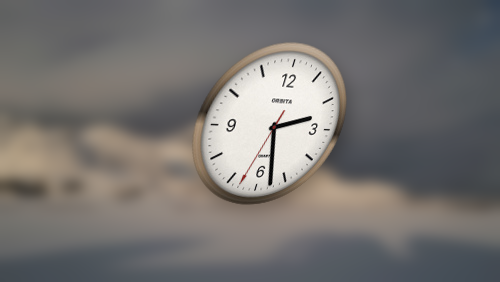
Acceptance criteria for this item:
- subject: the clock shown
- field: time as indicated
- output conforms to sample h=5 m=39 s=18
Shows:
h=2 m=27 s=33
